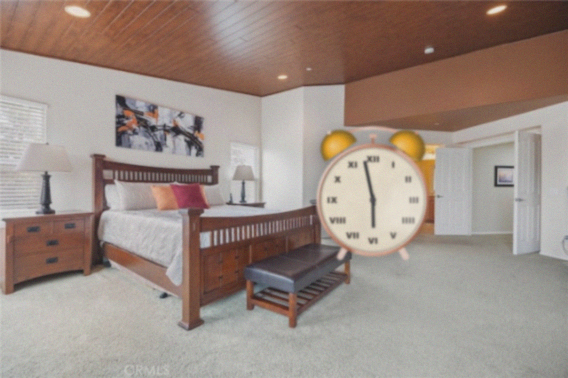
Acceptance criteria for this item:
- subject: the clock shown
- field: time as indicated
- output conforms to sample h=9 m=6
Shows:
h=5 m=58
